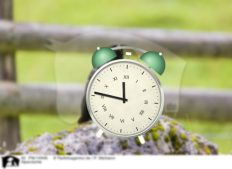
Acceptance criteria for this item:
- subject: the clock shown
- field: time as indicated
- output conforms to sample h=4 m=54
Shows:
h=11 m=46
